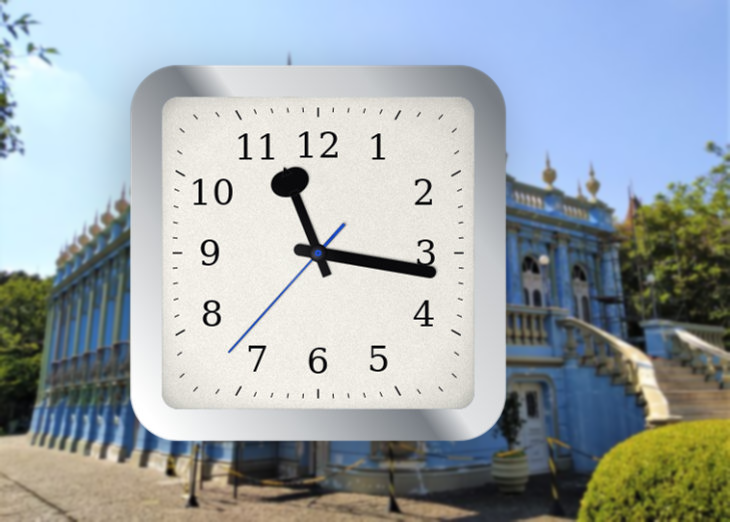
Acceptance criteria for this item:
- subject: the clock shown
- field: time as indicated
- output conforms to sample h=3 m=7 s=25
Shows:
h=11 m=16 s=37
